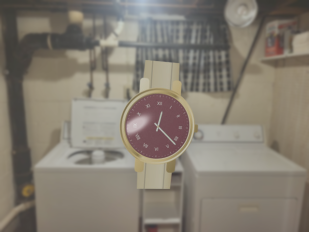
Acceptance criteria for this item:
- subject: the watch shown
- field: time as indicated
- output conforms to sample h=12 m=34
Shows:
h=12 m=22
